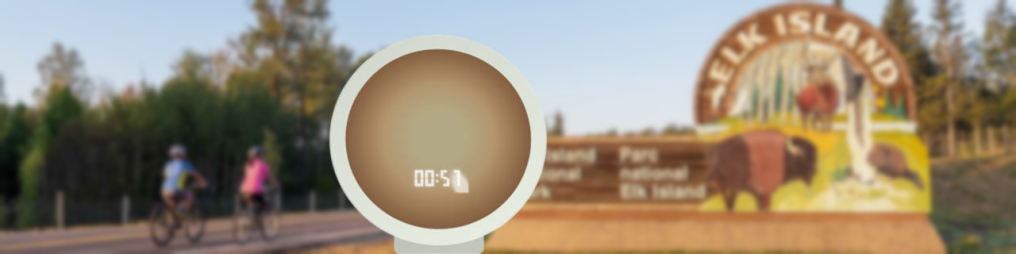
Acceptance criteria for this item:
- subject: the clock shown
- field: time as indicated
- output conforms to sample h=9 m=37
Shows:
h=0 m=57
